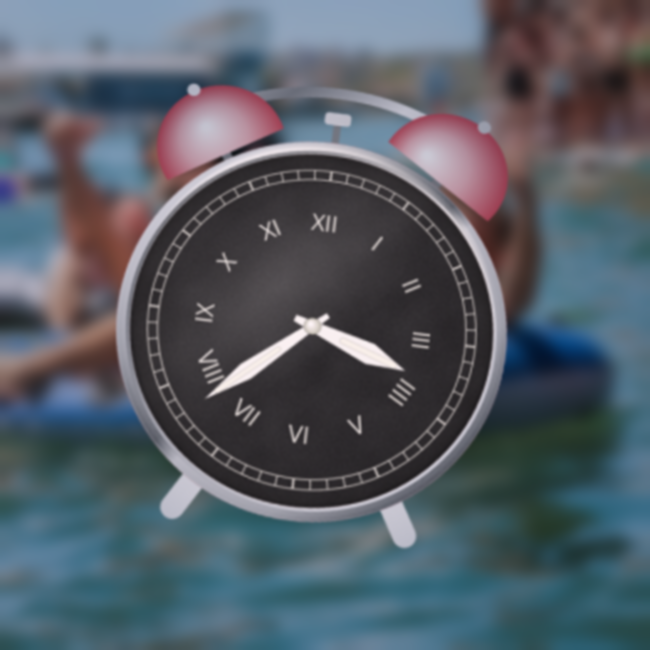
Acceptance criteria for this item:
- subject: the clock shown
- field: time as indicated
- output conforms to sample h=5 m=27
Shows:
h=3 m=38
